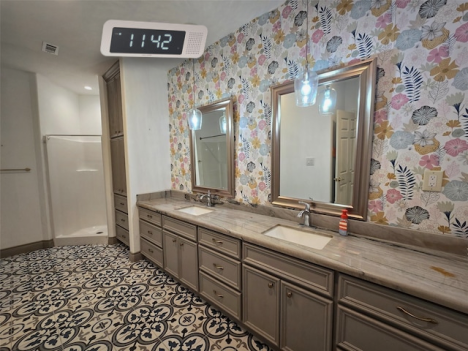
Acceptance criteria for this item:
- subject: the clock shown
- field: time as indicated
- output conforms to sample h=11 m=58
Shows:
h=11 m=42
